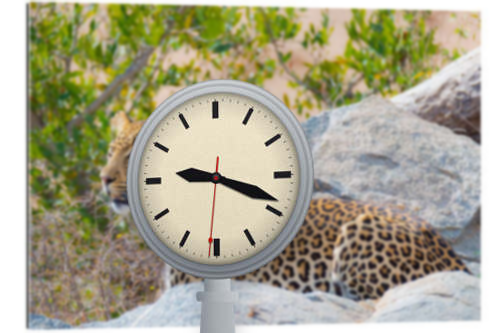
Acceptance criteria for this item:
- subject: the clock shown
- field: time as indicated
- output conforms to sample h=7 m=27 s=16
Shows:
h=9 m=18 s=31
